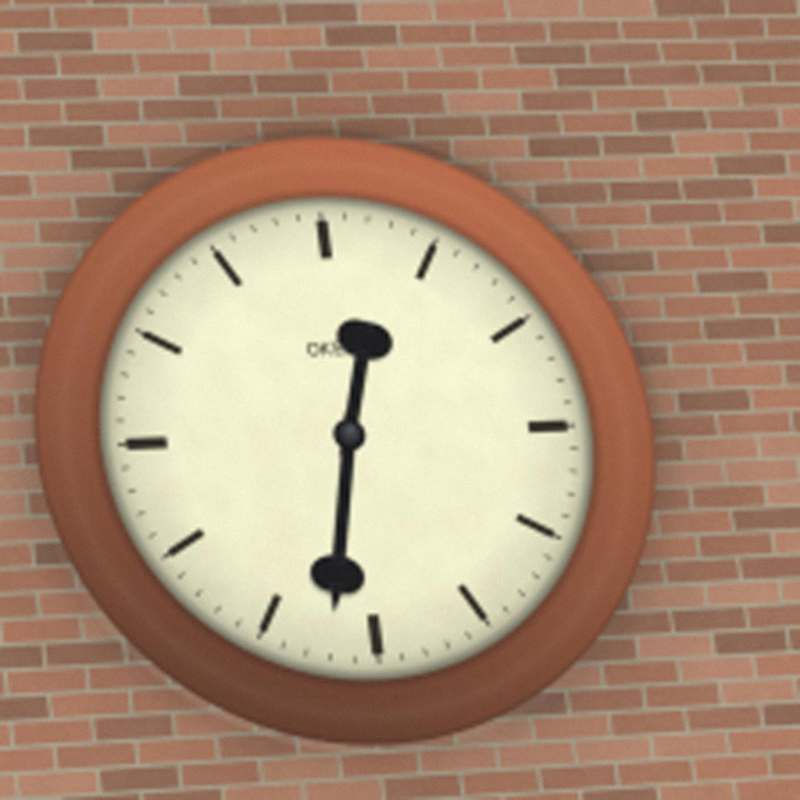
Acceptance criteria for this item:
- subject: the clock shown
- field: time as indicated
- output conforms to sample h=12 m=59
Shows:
h=12 m=32
